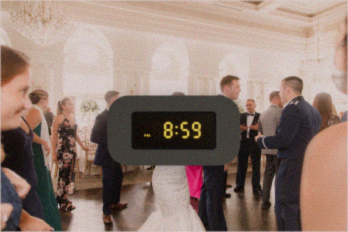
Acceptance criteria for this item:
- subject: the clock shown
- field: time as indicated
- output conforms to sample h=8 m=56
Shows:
h=8 m=59
